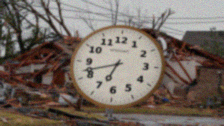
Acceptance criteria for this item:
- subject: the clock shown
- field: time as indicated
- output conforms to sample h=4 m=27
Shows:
h=6 m=42
